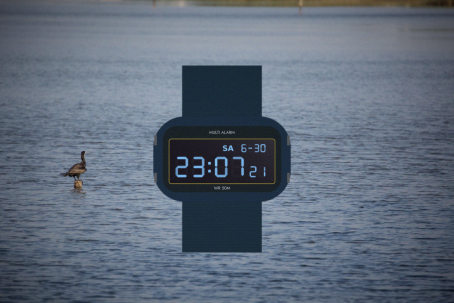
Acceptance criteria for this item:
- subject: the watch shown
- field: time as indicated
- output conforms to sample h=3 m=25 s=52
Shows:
h=23 m=7 s=21
